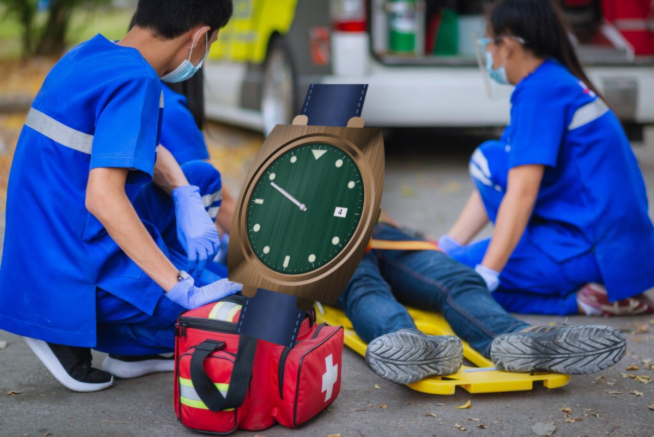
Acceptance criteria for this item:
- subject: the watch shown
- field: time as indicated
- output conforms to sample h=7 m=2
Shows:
h=9 m=49
